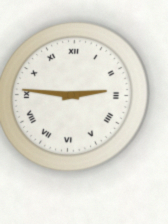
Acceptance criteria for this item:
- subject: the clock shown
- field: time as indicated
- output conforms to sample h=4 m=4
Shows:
h=2 m=46
